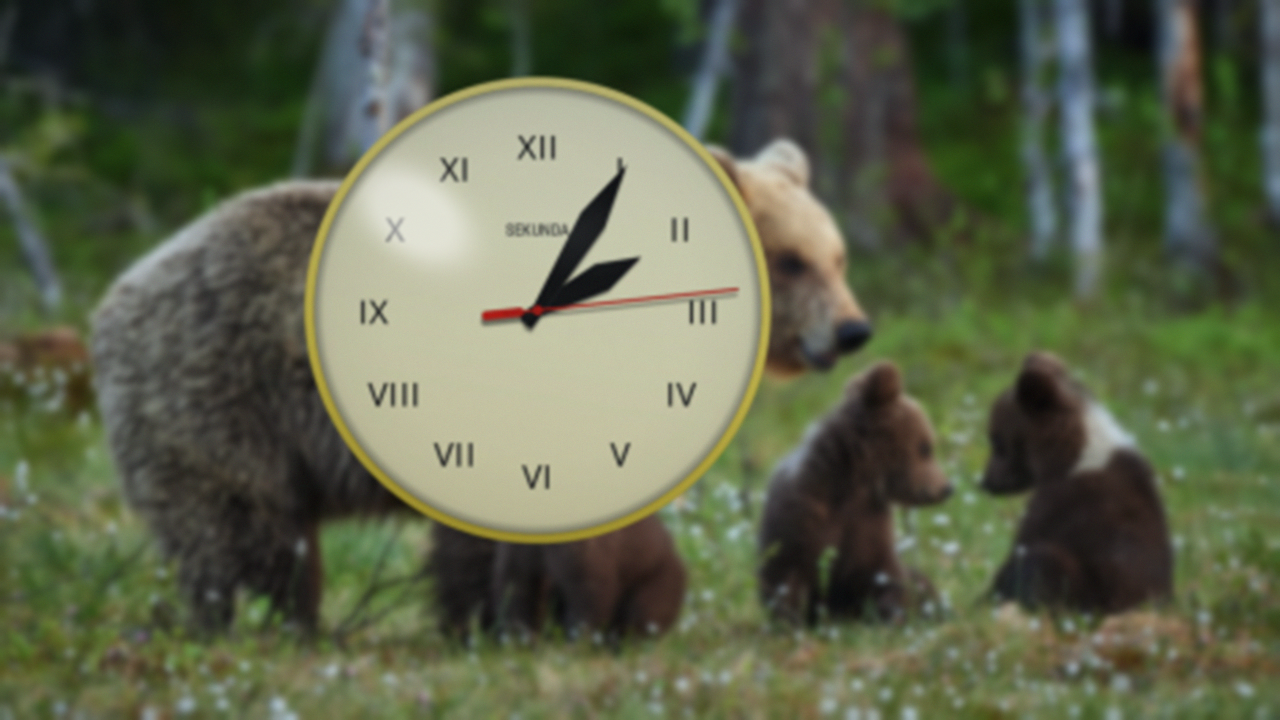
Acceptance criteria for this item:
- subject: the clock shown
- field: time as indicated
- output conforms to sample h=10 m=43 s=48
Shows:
h=2 m=5 s=14
